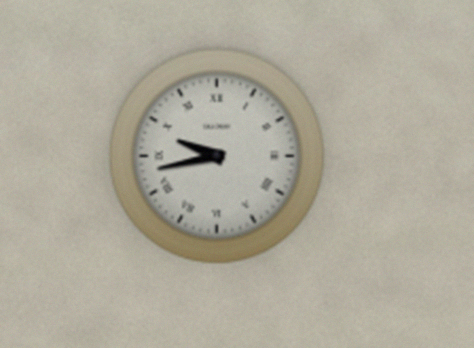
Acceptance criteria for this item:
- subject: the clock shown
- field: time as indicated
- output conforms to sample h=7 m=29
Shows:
h=9 m=43
